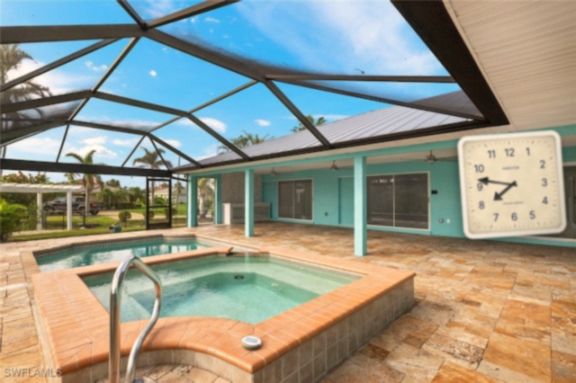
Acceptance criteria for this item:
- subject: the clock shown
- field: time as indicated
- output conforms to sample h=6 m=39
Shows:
h=7 m=47
